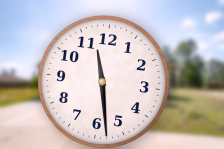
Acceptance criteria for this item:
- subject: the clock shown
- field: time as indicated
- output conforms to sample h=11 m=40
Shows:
h=11 m=28
